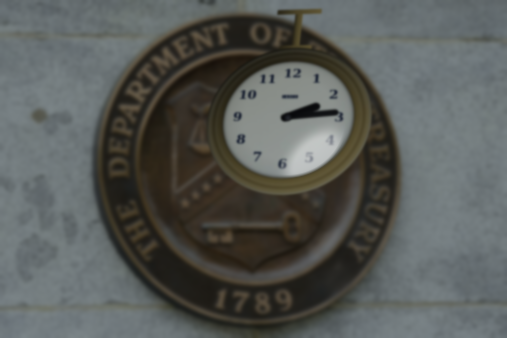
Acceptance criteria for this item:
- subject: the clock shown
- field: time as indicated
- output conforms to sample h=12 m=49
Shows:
h=2 m=14
